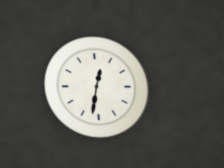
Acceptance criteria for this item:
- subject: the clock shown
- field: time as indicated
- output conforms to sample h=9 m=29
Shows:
h=12 m=32
